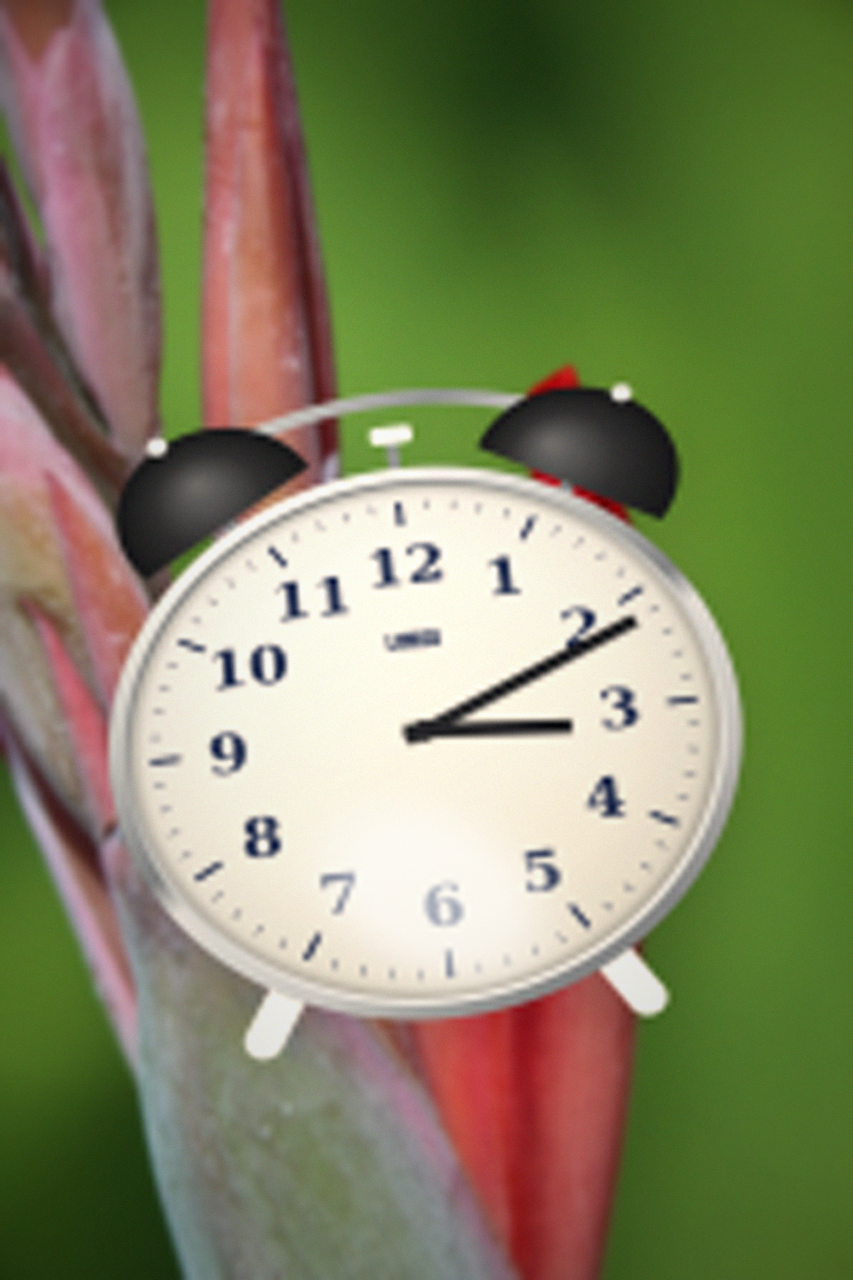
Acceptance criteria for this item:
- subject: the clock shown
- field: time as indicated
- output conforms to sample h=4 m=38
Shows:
h=3 m=11
